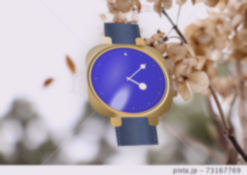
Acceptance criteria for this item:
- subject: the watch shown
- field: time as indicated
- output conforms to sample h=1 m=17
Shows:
h=4 m=8
